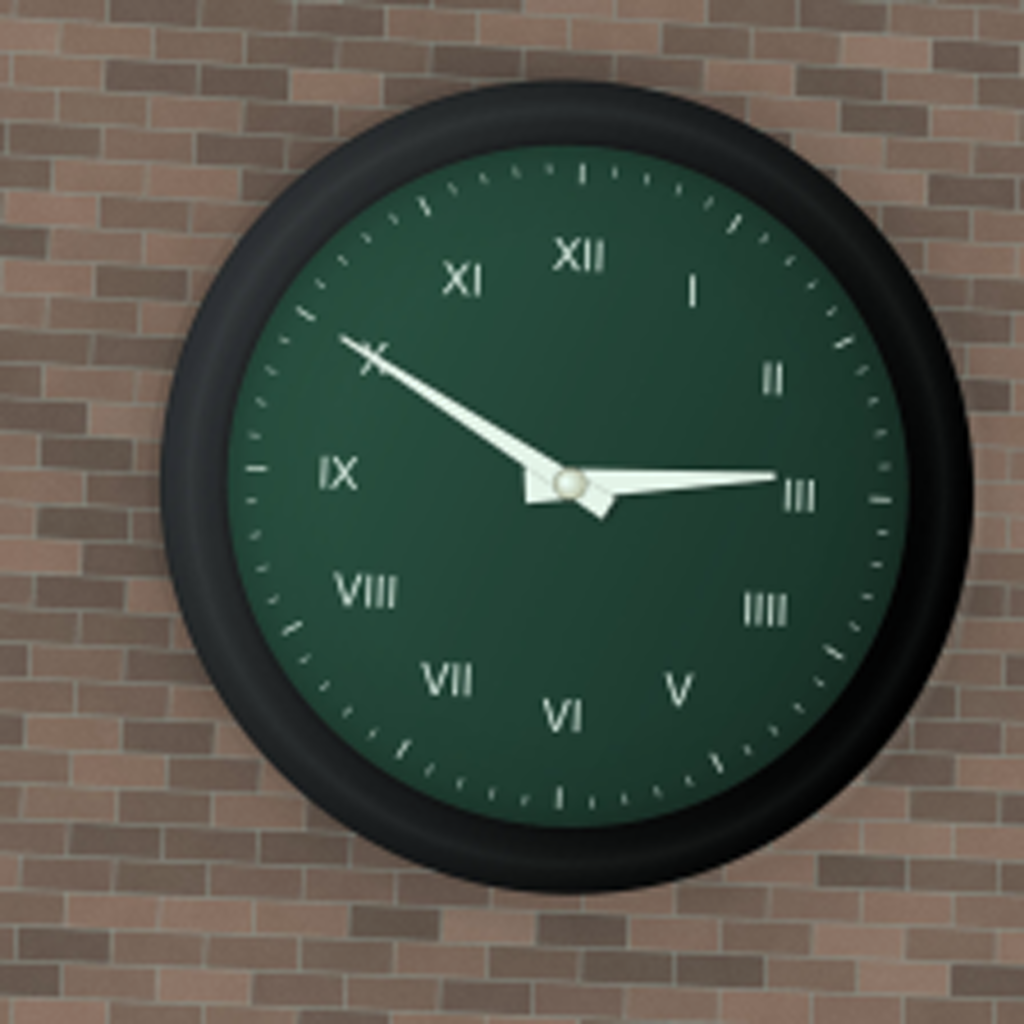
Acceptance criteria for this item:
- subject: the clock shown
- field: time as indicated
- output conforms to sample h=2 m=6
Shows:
h=2 m=50
